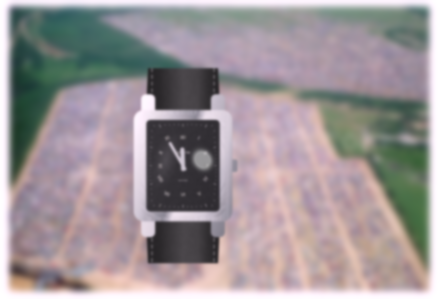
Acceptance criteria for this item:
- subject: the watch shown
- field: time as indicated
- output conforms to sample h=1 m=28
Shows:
h=11 m=55
